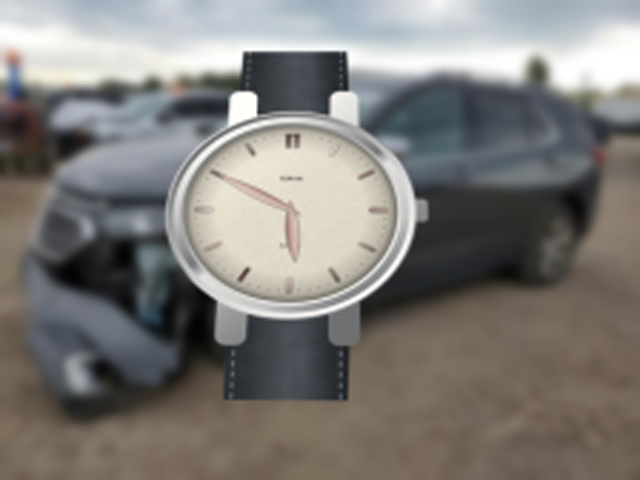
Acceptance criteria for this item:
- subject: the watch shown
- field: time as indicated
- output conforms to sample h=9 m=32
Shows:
h=5 m=50
